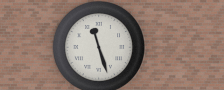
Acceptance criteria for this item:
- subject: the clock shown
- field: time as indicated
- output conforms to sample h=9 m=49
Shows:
h=11 m=27
